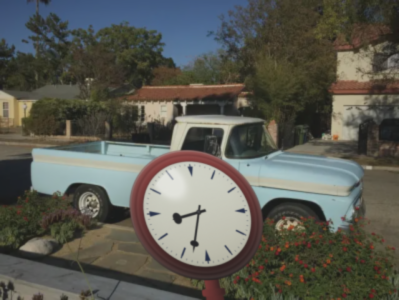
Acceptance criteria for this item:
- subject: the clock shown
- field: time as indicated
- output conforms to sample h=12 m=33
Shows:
h=8 m=33
